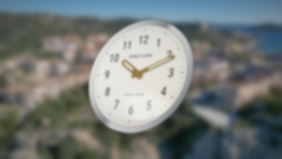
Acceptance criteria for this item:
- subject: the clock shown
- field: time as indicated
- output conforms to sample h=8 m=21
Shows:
h=10 m=11
